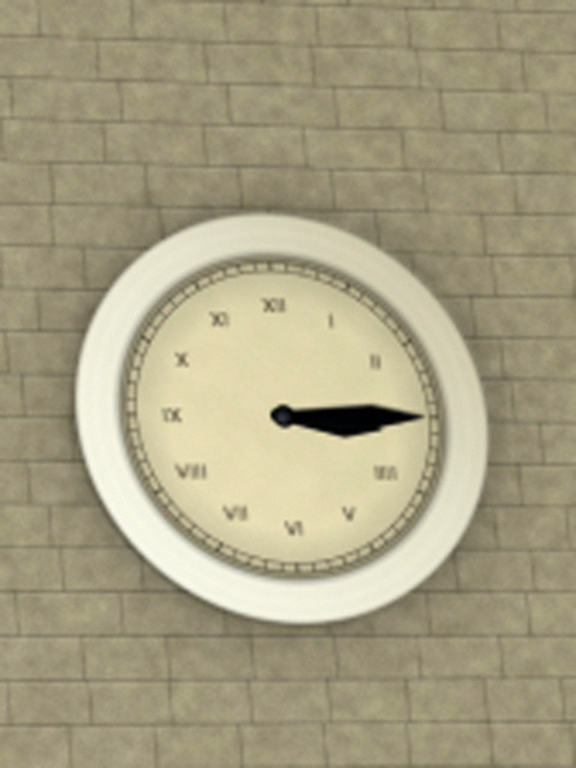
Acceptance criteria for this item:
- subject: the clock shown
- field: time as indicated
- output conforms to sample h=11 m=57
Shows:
h=3 m=15
